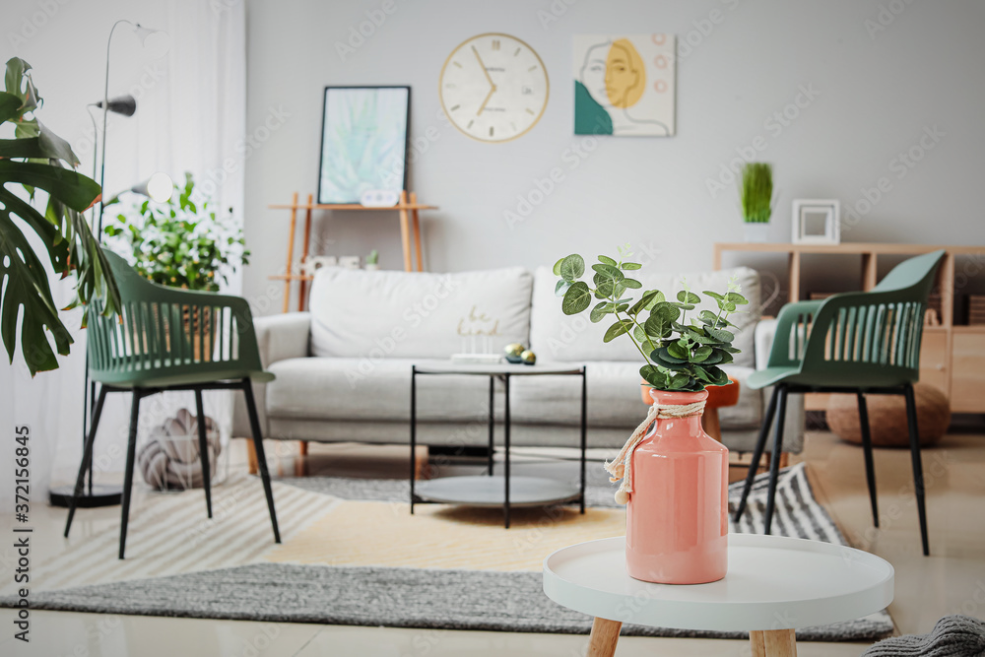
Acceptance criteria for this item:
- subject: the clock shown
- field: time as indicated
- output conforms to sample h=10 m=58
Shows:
h=6 m=55
